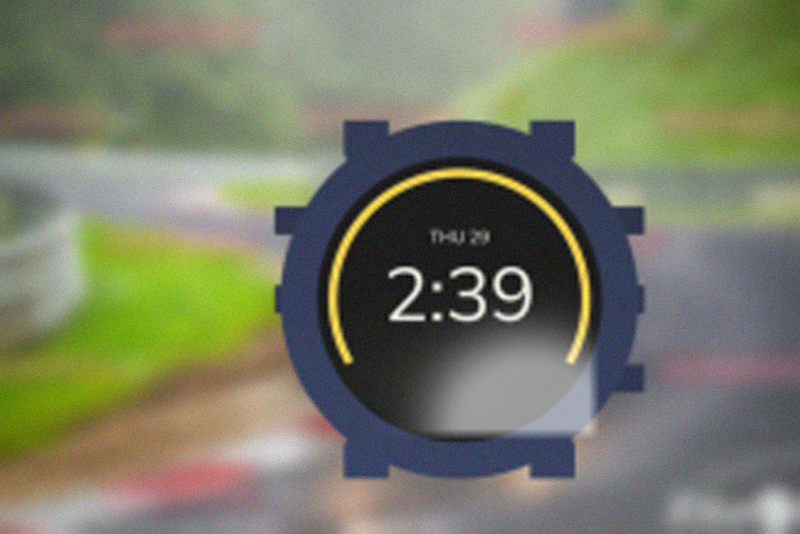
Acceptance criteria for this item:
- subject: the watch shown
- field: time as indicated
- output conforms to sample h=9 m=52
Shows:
h=2 m=39
